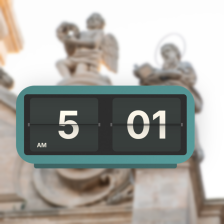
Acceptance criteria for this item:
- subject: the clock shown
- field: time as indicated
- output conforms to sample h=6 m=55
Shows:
h=5 m=1
